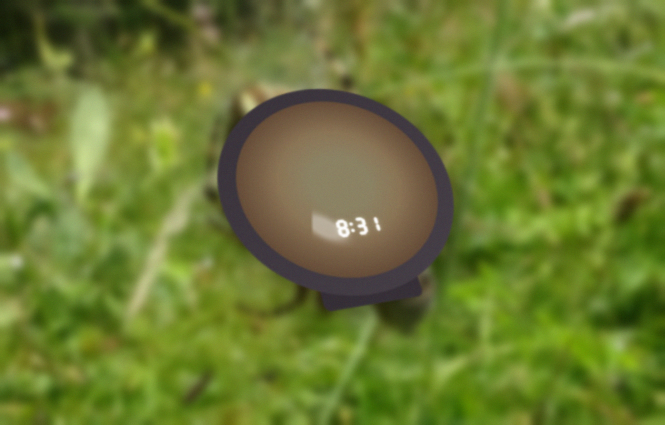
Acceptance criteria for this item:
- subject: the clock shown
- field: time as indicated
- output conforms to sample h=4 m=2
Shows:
h=8 m=31
